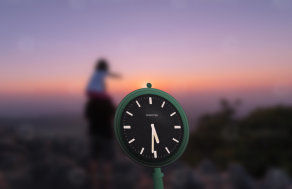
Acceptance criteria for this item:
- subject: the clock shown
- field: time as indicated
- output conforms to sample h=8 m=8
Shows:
h=5 m=31
